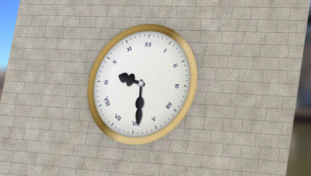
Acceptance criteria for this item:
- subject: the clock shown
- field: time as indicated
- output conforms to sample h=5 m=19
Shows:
h=9 m=29
